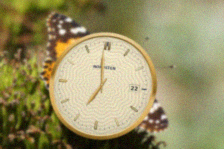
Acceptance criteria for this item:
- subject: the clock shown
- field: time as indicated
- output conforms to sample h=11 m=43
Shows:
h=6 m=59
